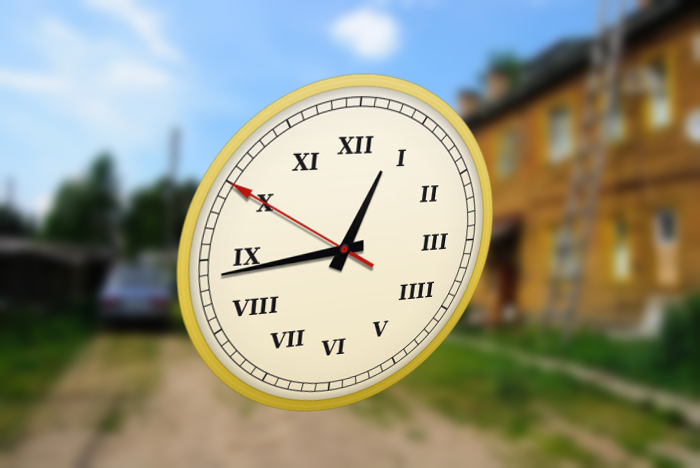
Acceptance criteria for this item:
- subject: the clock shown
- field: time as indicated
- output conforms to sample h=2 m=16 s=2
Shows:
h=12 m=43 s=50
